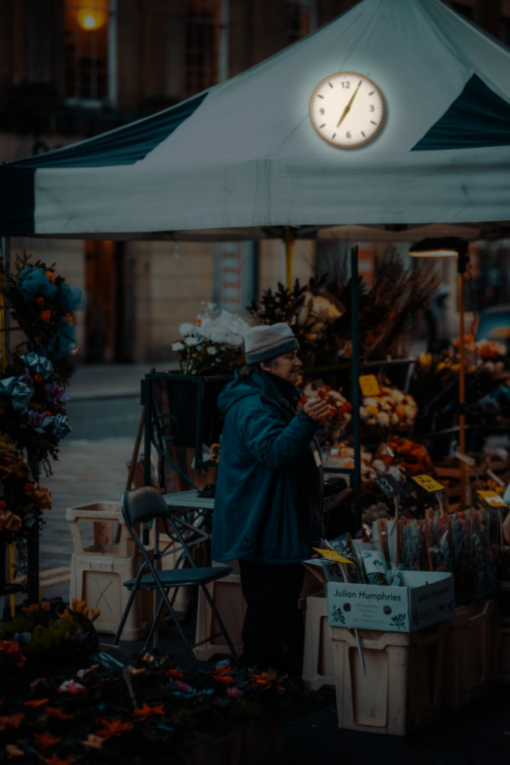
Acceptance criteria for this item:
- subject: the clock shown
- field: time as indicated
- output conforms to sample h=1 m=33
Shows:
h=7 m=5
